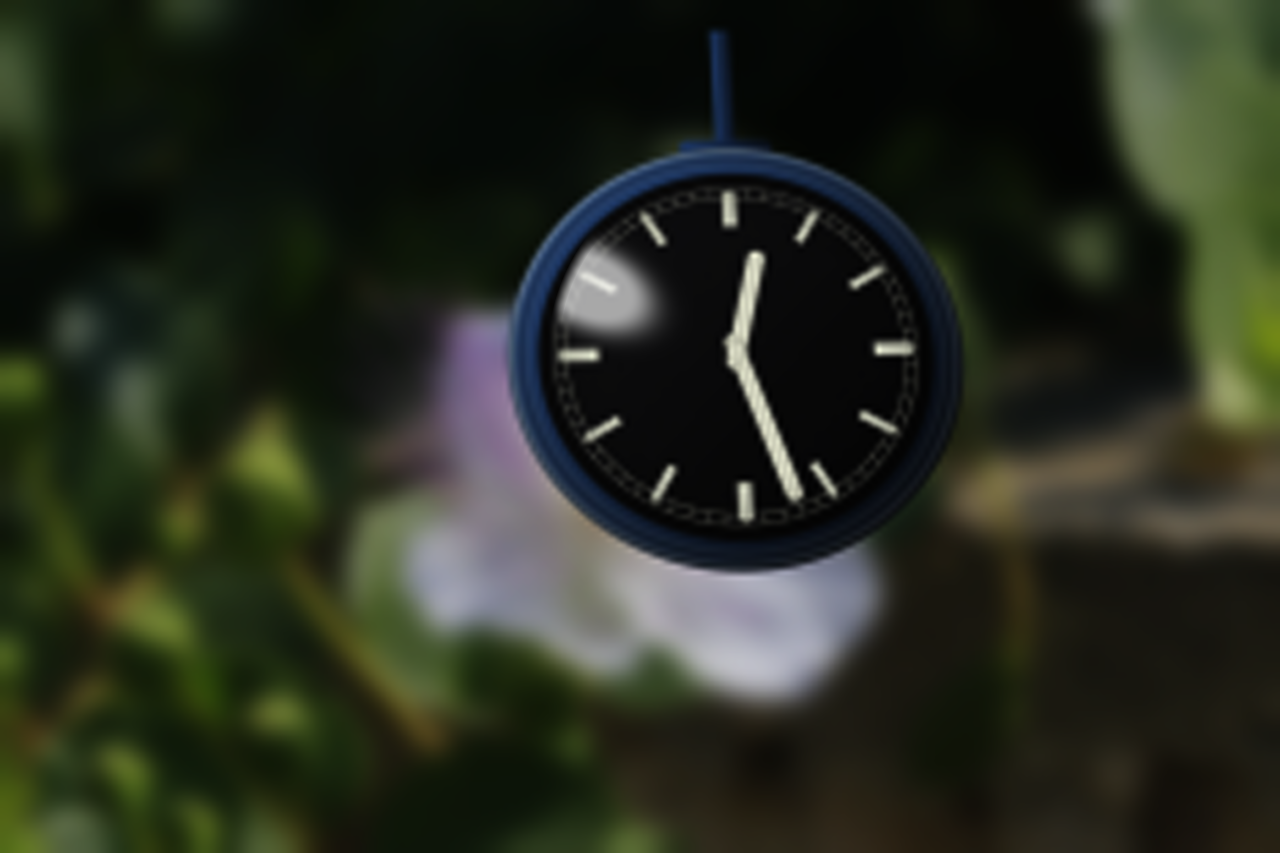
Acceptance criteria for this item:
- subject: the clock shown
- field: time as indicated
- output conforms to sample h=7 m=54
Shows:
h=12 m=27
